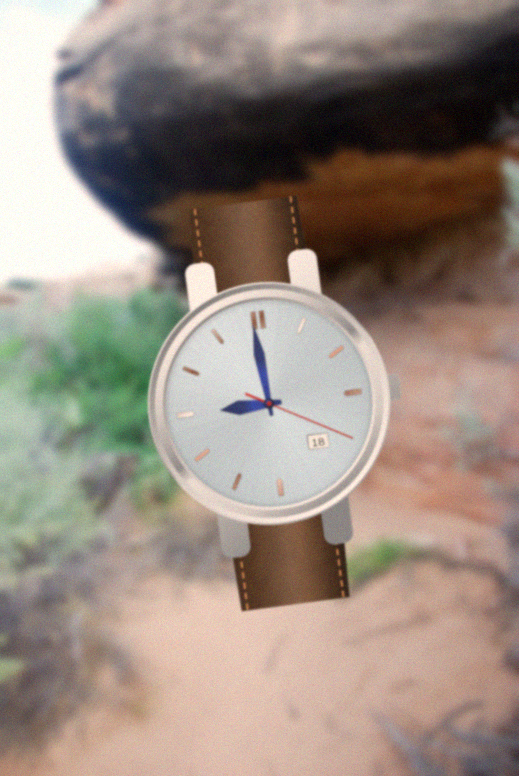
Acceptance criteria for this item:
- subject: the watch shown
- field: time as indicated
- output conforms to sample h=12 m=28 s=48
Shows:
h=8 m=59 s=20
